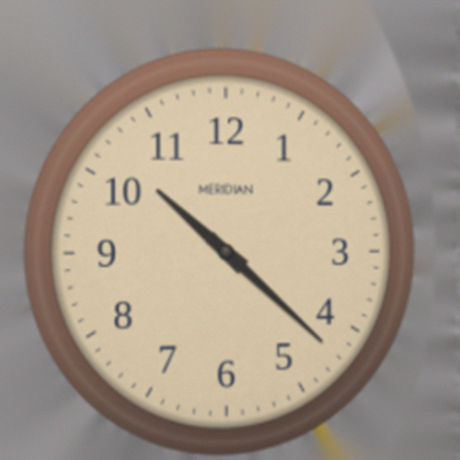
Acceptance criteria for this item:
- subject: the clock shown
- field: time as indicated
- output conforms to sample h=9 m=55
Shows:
h=10 m=22
